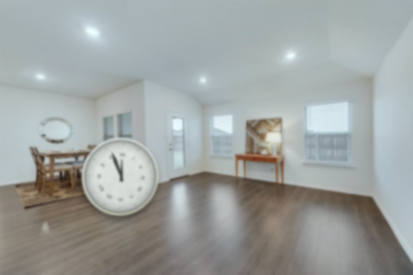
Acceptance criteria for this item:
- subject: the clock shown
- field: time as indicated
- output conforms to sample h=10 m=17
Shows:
h=11 m=56
